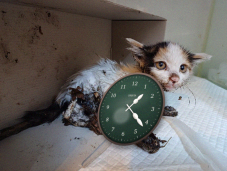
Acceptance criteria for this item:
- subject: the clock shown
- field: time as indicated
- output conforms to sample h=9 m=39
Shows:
h=1 m=22
